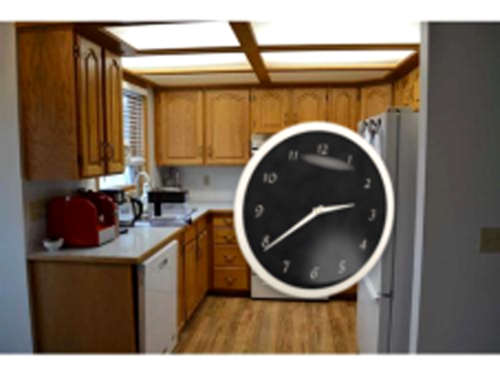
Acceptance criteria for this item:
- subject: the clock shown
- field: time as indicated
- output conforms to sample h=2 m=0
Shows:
h=2 m=39
